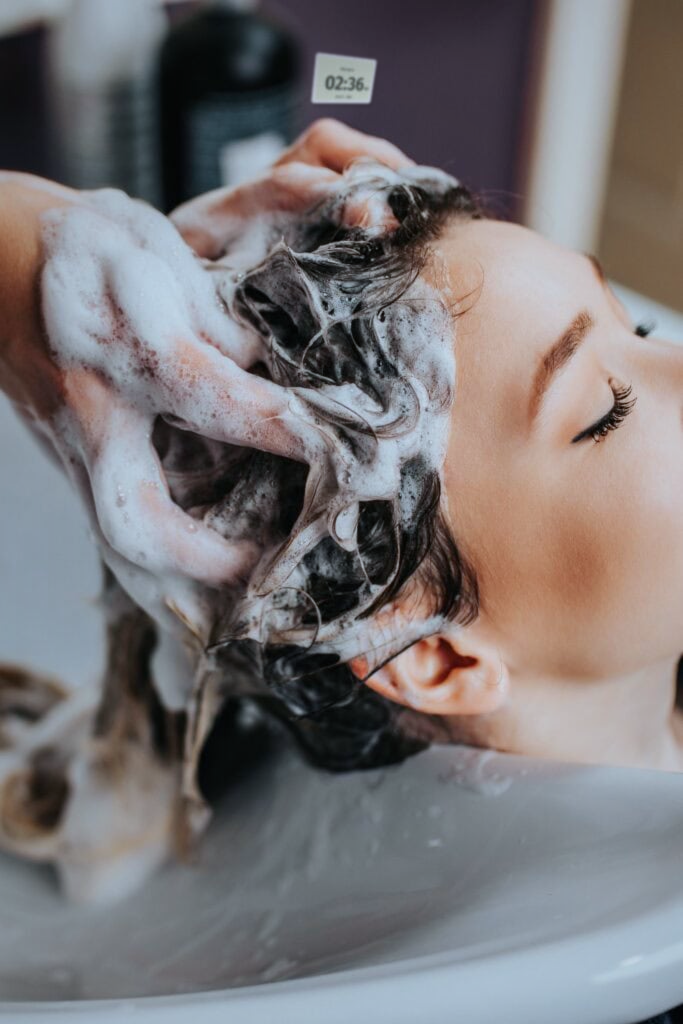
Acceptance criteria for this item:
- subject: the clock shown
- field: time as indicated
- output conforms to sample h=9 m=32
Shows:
h=2 m=36
